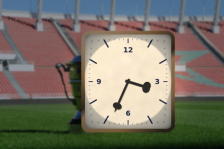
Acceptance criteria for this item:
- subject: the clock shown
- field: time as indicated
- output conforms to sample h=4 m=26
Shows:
h=3 m=34
